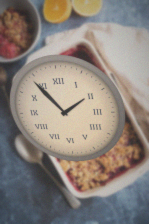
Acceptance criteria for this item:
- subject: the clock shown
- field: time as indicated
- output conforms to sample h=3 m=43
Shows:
h=1 m=54
